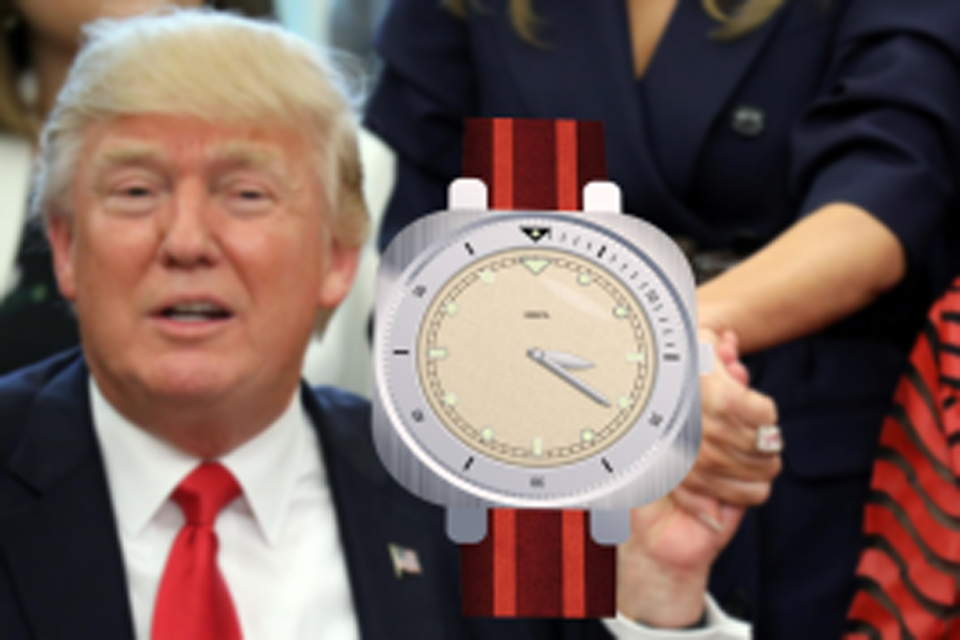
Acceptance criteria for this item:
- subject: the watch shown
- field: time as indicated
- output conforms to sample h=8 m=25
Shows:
h=3 m=21
